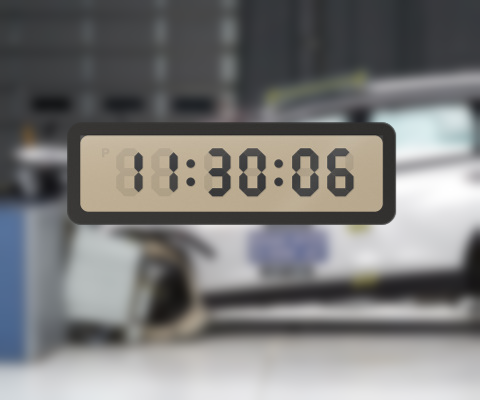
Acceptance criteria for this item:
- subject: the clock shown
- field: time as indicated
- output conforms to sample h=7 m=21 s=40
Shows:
h=11 m=30 s=6
